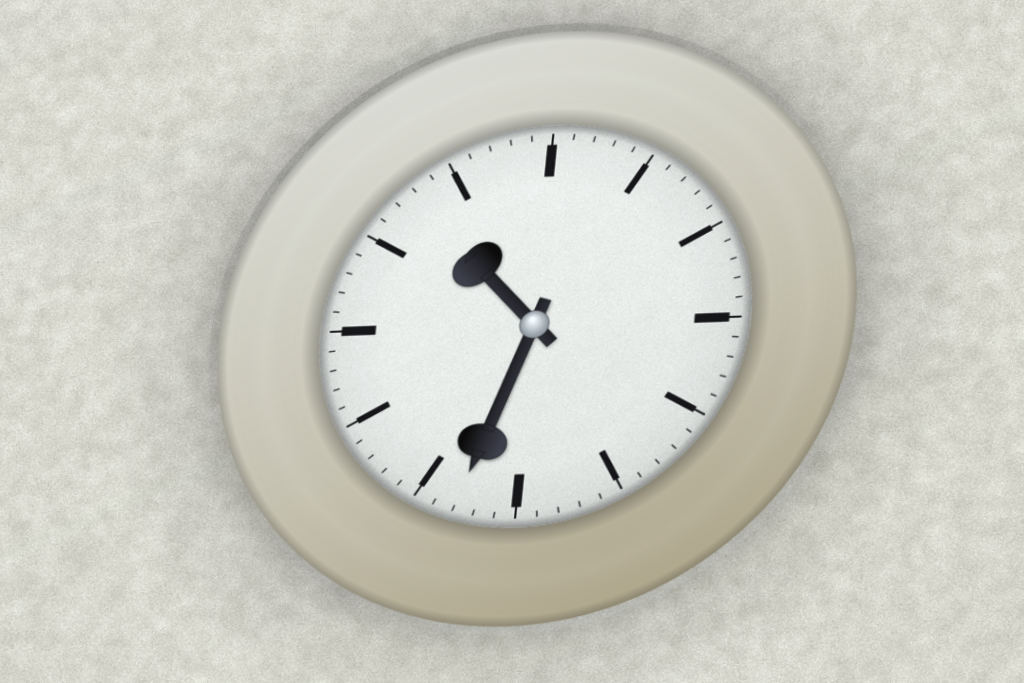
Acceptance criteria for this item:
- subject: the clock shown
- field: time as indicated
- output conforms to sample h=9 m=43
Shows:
h=10 m=33
